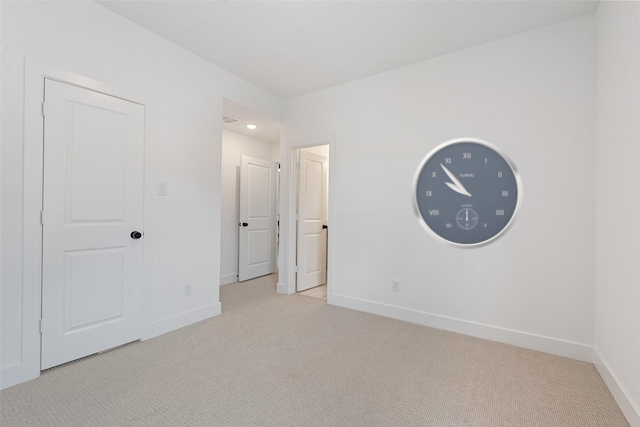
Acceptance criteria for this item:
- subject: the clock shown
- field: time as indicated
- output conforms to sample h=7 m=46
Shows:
h=9 m=53
